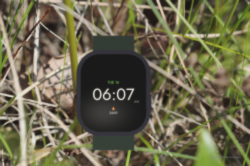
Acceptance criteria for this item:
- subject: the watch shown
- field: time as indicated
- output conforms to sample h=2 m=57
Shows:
h=6 m=7
